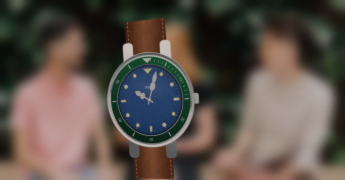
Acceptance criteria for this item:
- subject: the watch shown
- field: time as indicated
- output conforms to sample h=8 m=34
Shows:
h=10 m=3
